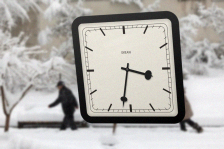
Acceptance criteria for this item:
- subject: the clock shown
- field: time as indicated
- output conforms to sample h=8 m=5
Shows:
h=3 m=32
